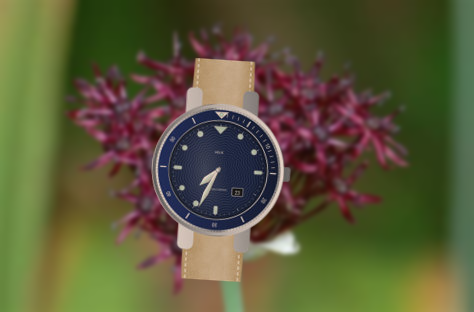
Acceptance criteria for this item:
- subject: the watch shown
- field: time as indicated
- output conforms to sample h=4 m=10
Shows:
h=7 m=34
